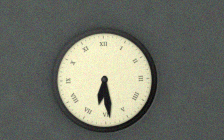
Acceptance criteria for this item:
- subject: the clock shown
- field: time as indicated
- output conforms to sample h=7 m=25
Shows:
h=6 m=29
